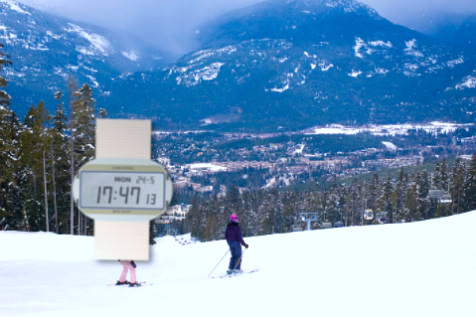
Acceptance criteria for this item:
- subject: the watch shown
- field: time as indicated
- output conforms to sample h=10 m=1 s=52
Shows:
h=17 m=47 s=13
